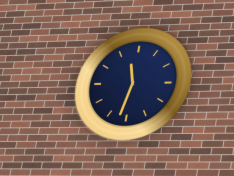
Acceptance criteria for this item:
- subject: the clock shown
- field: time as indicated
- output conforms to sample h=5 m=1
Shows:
h=11 m=32
